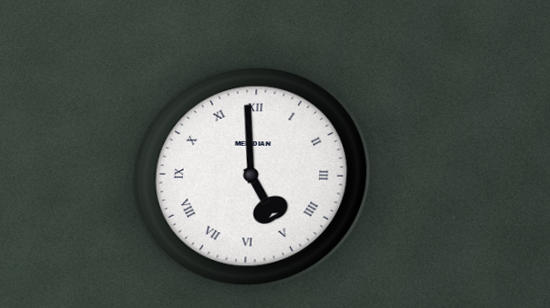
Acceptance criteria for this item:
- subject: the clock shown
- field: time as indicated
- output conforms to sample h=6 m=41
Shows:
h=4 m=59
